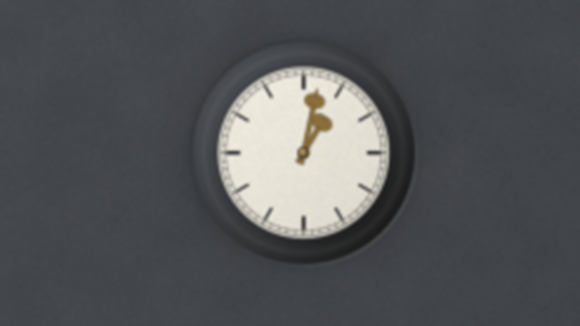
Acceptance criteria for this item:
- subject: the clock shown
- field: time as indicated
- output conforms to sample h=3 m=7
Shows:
h=1 m=2
